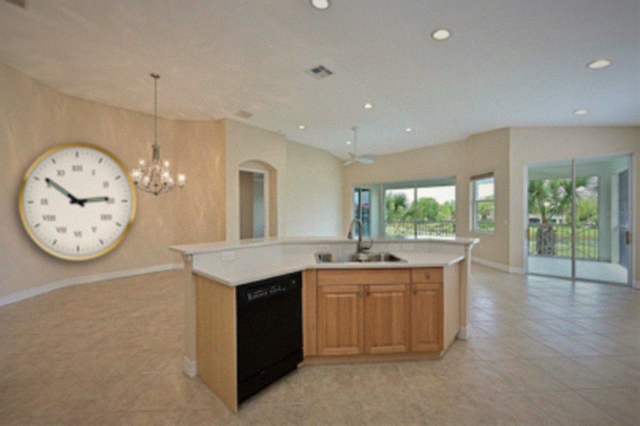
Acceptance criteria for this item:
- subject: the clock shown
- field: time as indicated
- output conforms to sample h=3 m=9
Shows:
h=2 m=51
